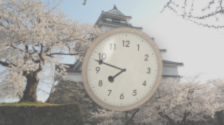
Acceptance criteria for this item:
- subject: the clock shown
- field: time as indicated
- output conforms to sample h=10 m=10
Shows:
h=7 m=48
